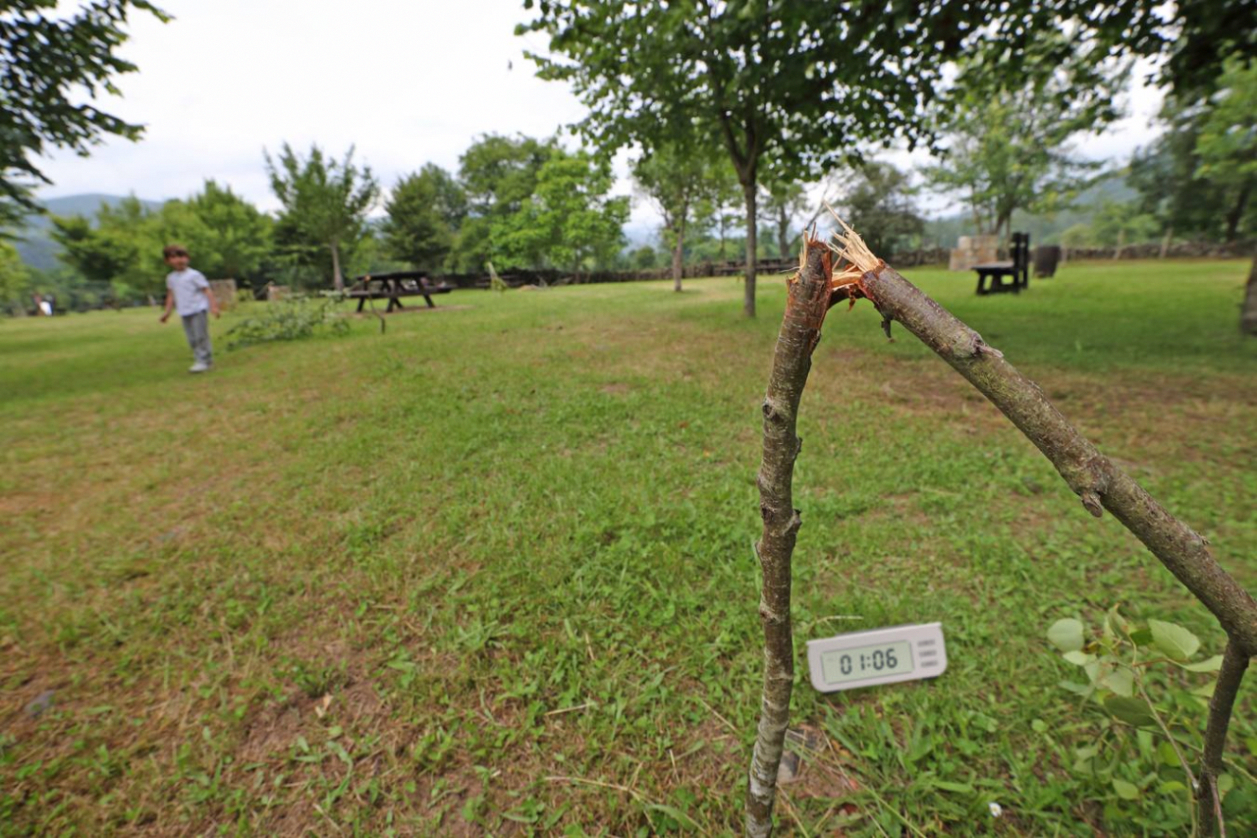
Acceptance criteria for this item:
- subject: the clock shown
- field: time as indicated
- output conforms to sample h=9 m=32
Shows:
h=1 m=6
